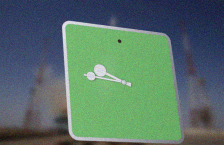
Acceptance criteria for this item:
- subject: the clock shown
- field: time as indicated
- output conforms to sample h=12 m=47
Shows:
h=9 m=46
